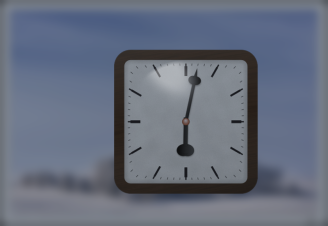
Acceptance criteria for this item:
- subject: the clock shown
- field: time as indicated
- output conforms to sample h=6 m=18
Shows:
h=6 m=2
